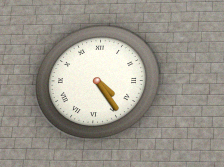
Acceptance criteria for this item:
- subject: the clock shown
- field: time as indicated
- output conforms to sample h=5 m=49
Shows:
h=4 m=24
